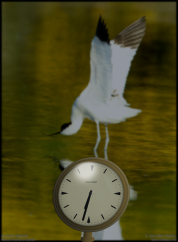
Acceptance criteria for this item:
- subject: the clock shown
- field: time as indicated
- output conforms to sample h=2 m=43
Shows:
h=6 m=32
